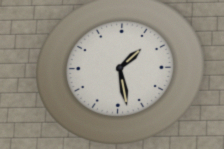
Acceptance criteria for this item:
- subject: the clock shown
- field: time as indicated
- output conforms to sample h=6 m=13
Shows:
h=1 m=28
